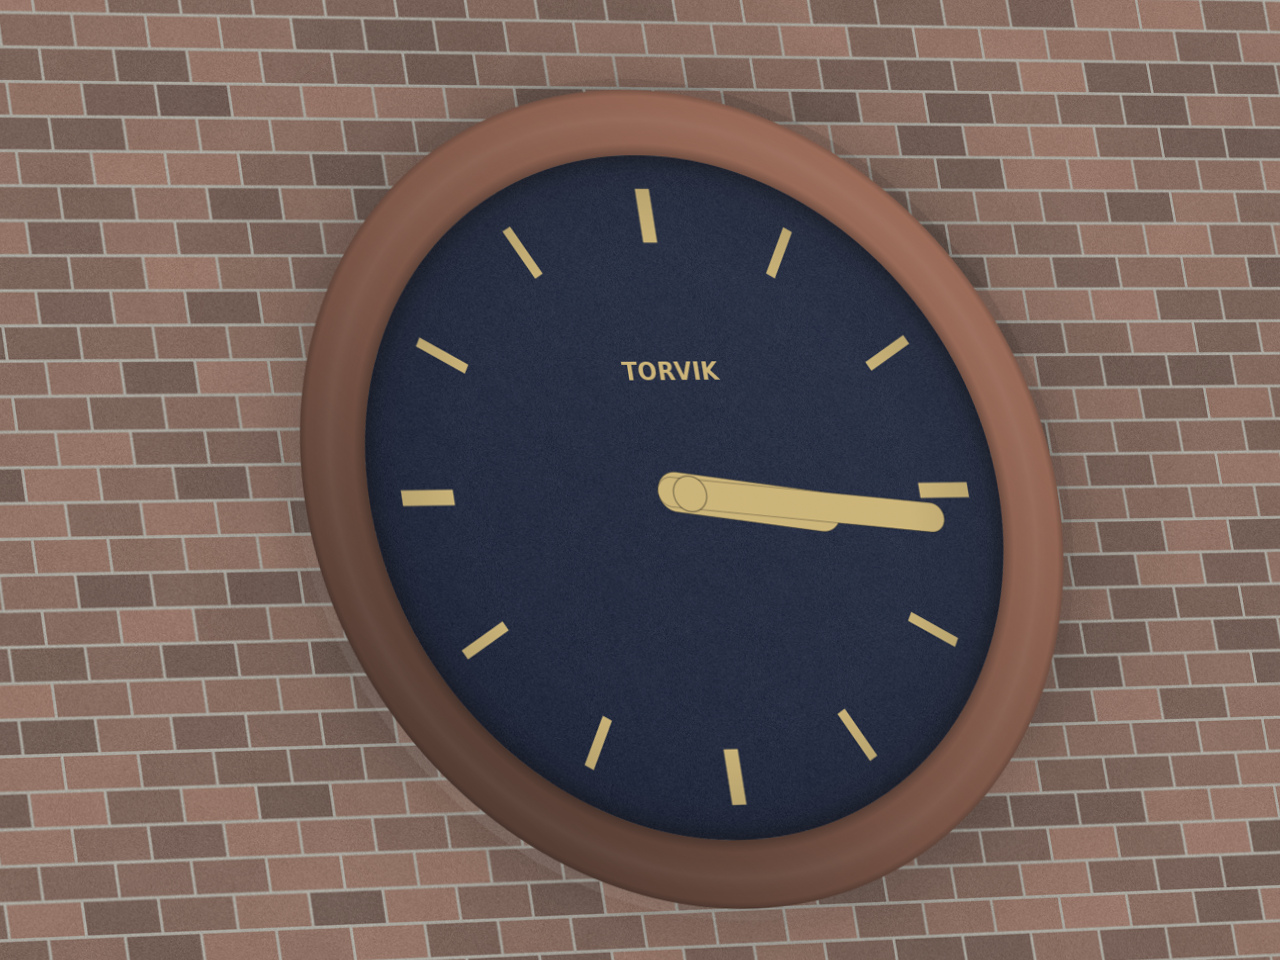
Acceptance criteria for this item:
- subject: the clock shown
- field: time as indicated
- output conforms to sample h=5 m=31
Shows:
h=3 m=16
